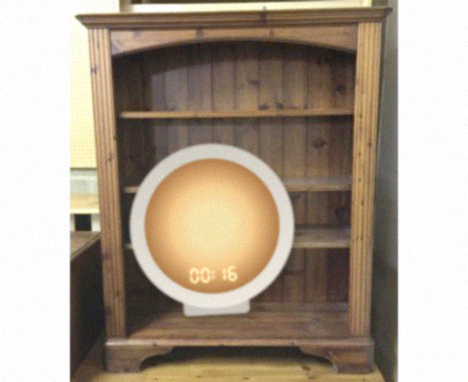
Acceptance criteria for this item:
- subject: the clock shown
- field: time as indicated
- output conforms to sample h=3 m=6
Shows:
h=0 m=16
